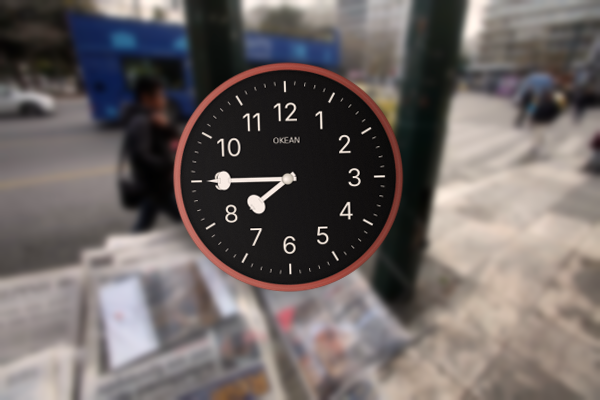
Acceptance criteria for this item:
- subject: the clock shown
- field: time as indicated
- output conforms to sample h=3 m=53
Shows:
h=7 m=45
